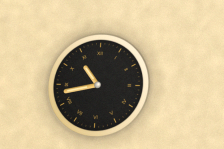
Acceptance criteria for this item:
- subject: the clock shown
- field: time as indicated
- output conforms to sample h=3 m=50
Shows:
h=10 m=43
